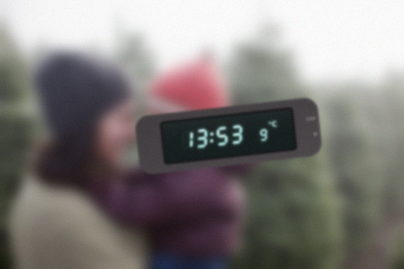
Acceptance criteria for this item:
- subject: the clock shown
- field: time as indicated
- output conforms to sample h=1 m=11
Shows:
h=13 m=53
